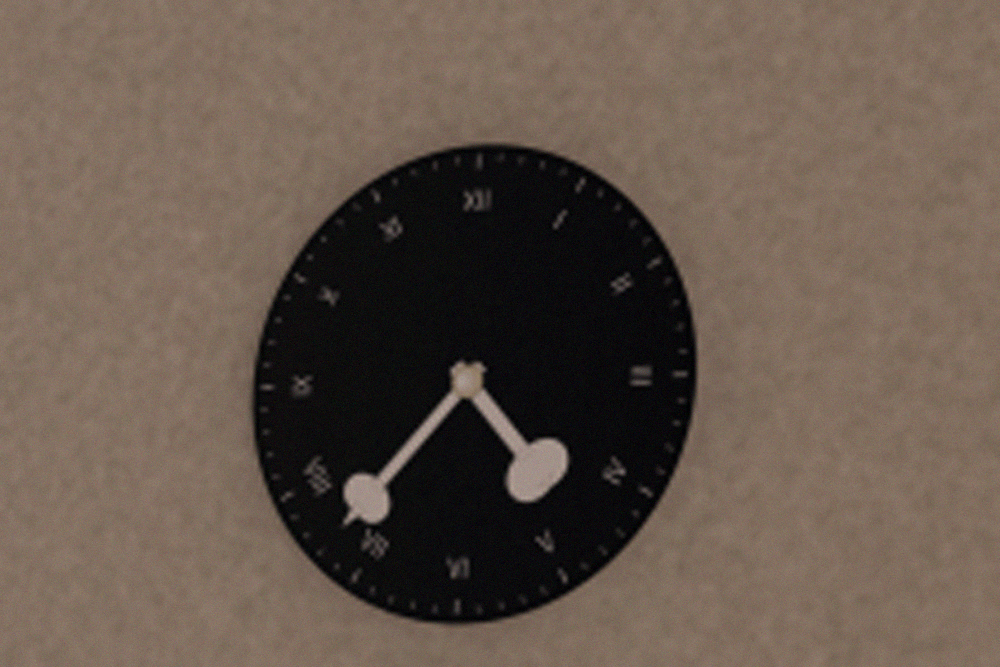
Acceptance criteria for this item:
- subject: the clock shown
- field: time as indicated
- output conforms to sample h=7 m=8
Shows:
h=4 m=37
